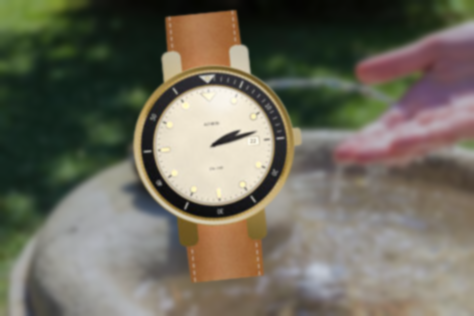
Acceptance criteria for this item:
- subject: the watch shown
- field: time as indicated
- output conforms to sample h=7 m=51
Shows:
h=2 m=13
